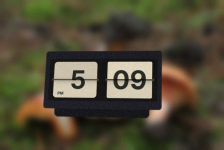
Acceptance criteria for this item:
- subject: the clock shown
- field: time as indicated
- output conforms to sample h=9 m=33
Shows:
h=5 m=9
